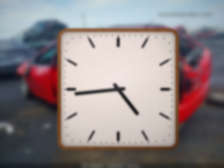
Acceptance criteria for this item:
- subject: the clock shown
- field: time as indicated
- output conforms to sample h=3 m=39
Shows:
h=4 m=44
